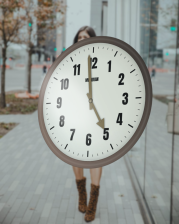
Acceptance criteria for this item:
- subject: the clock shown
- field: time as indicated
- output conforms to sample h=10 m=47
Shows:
h=4 m=59
